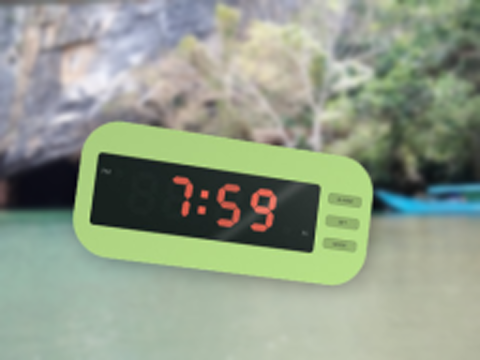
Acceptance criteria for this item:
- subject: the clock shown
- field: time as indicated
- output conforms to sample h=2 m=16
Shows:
h=7 m=59
